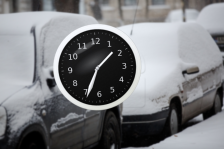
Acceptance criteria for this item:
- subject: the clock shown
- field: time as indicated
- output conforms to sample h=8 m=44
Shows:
h=1 m=34
